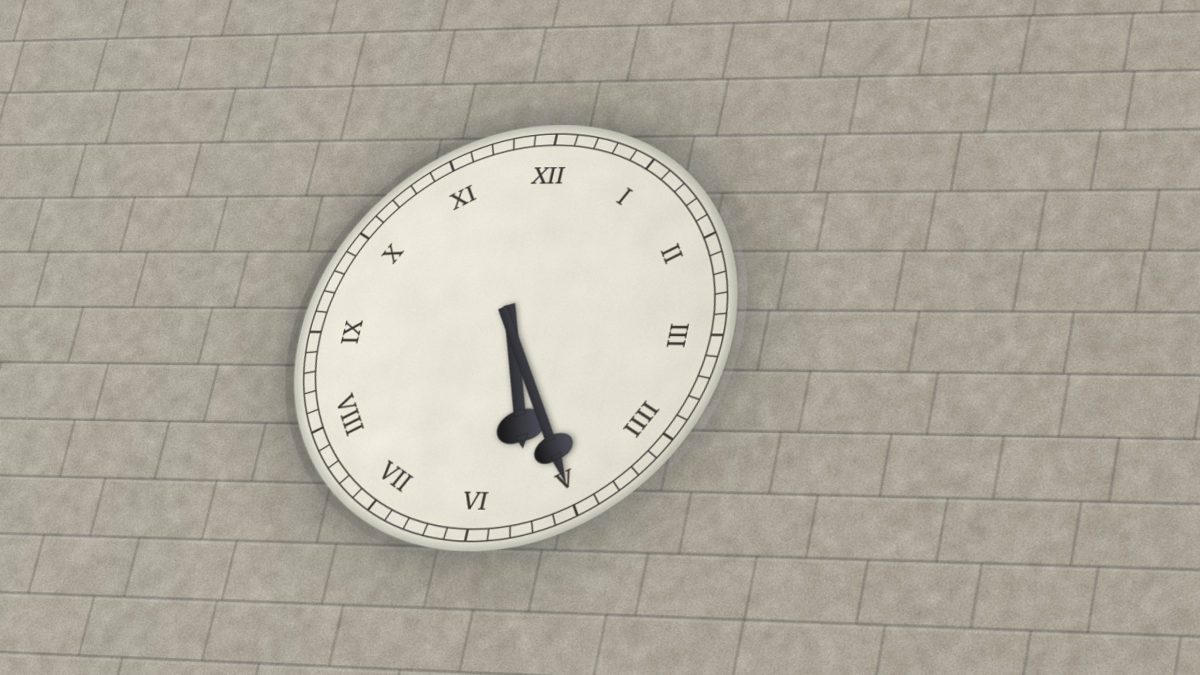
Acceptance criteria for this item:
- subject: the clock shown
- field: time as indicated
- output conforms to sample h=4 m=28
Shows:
h=5 m=25
